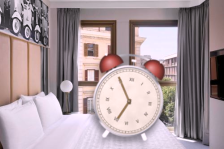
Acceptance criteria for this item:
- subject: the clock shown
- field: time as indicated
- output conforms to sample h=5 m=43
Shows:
h=6 m=55
